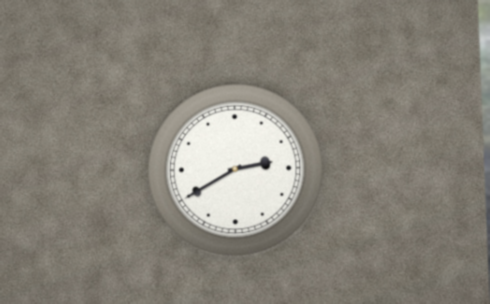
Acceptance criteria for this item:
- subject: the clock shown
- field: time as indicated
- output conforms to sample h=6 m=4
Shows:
h=2 m=40
